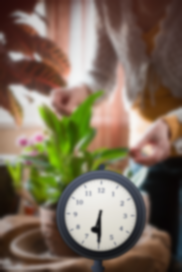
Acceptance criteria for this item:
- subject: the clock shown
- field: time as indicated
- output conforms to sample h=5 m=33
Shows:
h=6 m=30
